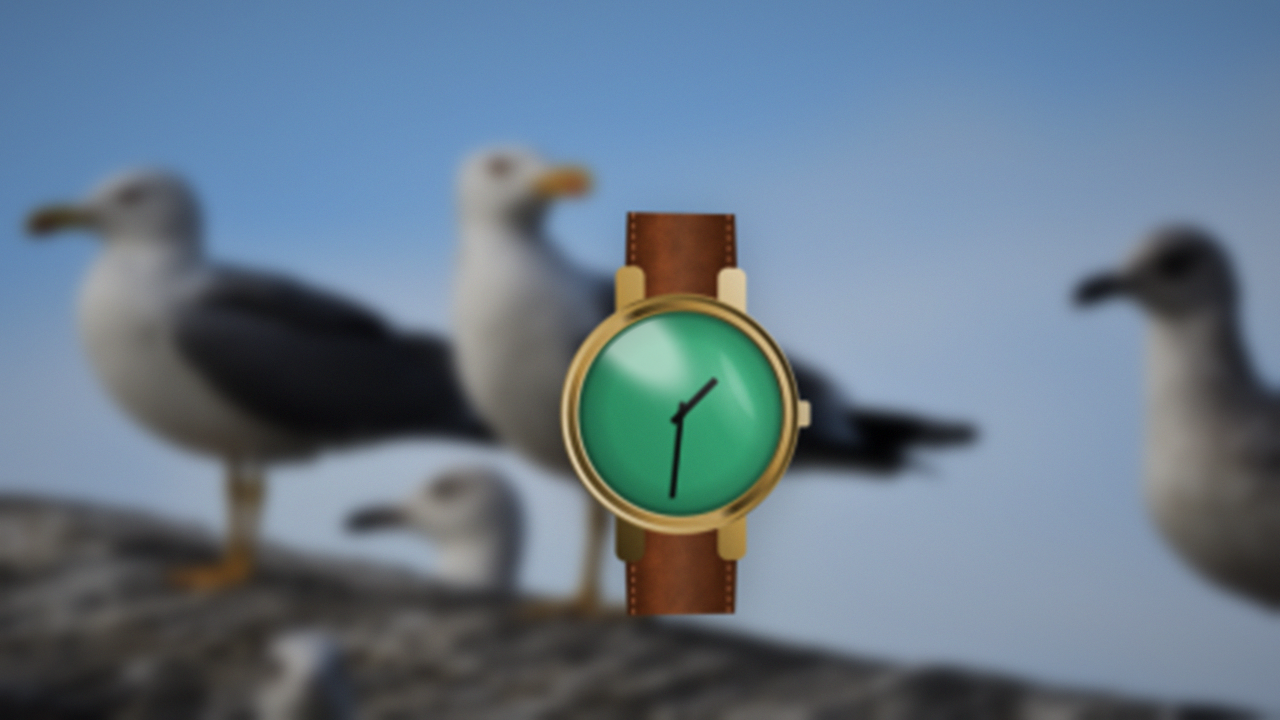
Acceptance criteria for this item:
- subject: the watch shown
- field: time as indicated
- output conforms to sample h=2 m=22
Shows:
h=1 m=31
